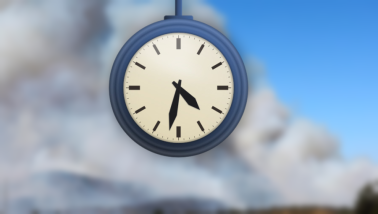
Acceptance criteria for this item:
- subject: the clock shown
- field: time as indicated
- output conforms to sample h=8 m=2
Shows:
h=4 m=32
